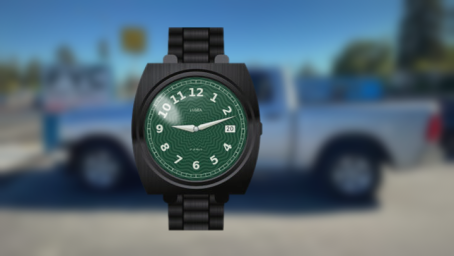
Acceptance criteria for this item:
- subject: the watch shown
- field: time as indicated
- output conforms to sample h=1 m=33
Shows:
h=9 m=12
